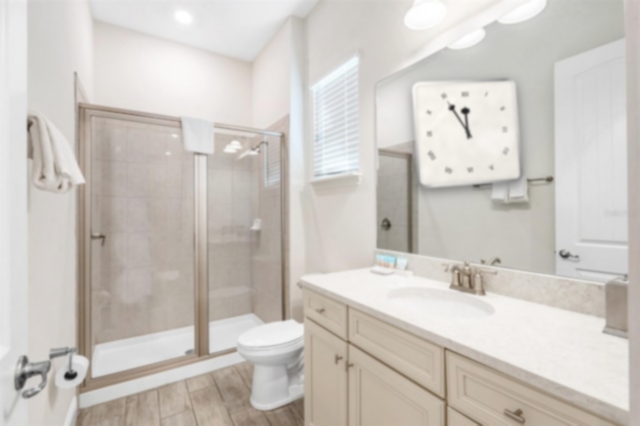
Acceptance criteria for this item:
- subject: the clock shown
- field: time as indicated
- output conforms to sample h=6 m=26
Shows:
h=11 m=55
